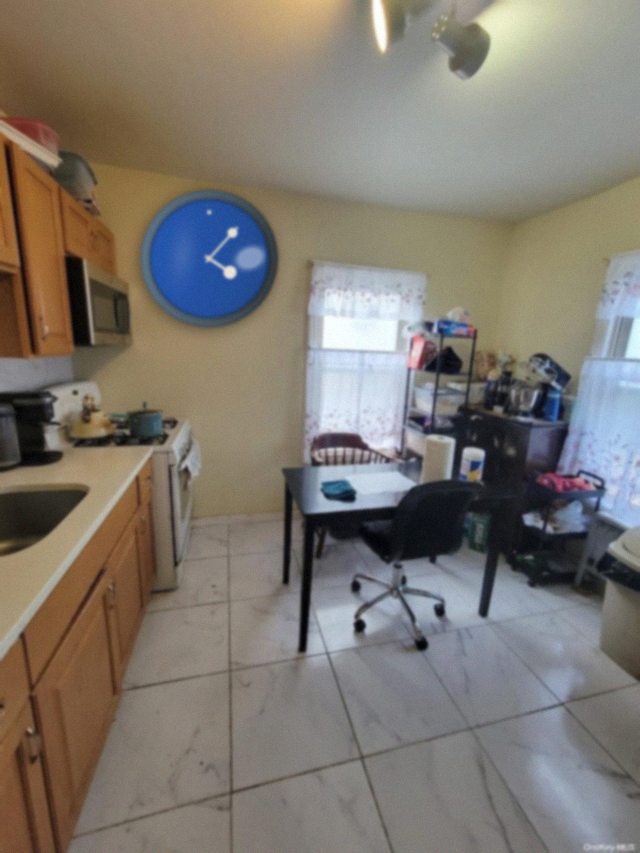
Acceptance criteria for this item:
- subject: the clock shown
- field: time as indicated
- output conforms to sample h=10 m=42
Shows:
h=4 m=7
